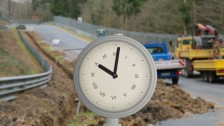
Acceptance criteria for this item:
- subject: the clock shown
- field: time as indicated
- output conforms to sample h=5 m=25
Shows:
h=10 m=1
